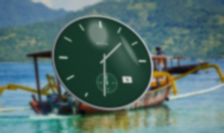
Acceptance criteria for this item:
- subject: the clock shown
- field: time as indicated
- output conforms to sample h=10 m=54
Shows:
h=1 m=31
